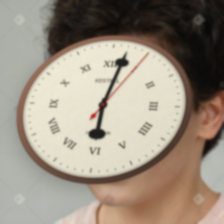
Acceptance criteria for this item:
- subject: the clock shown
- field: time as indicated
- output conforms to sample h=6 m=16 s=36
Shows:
h=6 m=2 s=5
